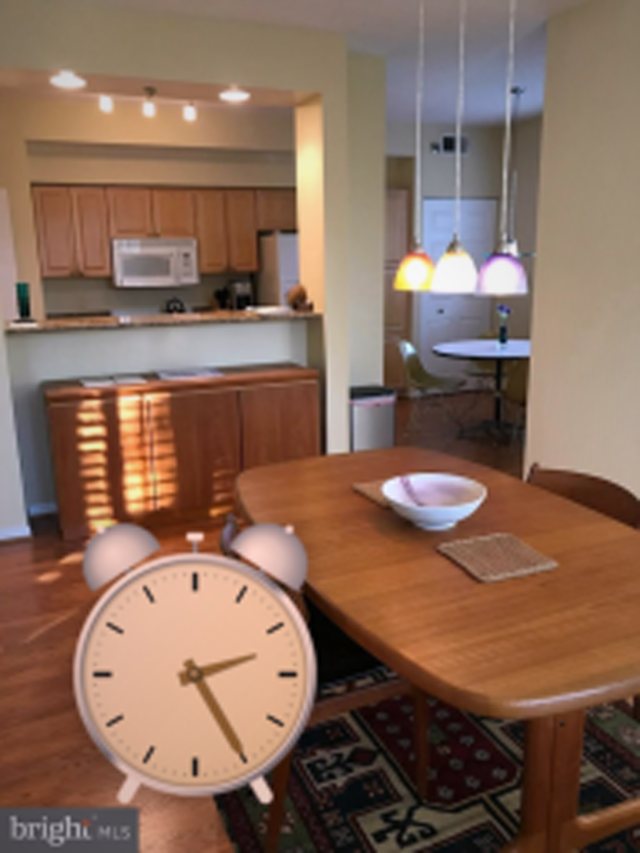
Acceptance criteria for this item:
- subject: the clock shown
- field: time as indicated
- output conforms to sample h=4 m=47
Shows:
h=2 m=25
